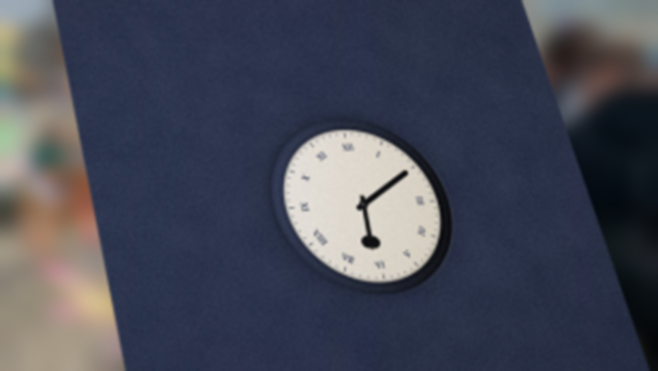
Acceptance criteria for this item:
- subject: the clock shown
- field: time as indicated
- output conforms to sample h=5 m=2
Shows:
h=6 m=10
